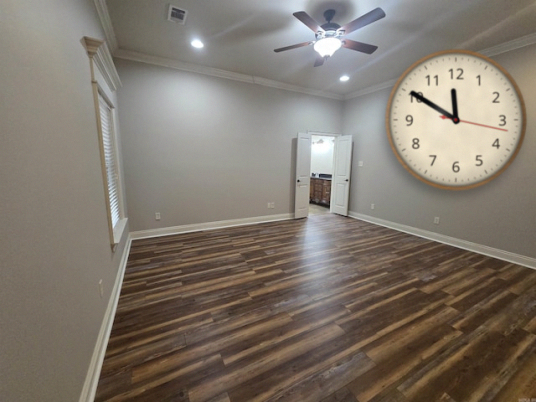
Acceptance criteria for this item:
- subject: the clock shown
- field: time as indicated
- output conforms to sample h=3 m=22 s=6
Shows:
h=11 m=50 s=17
